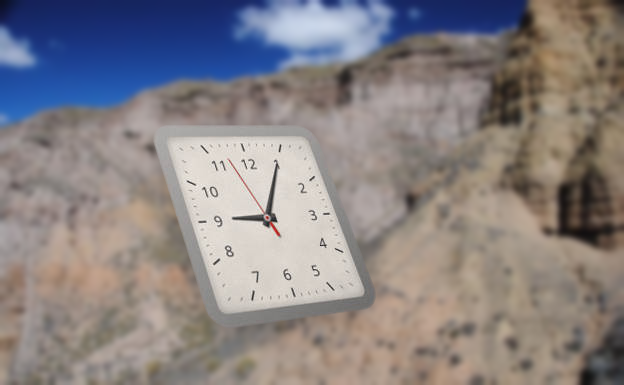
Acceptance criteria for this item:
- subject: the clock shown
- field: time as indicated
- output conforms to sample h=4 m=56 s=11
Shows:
h=9 m=4 s=57
